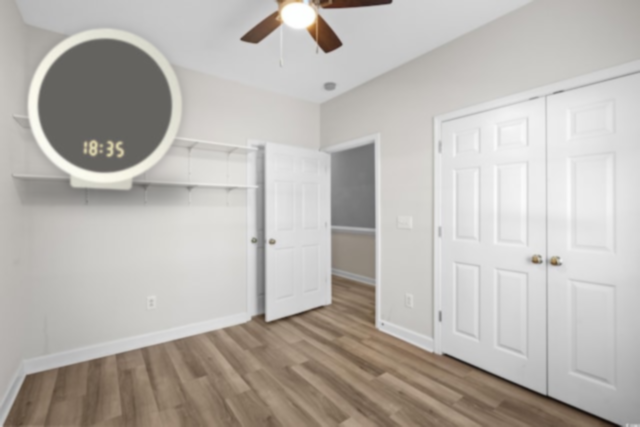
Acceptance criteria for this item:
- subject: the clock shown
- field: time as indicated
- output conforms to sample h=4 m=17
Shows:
h=18 m=35
